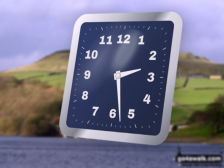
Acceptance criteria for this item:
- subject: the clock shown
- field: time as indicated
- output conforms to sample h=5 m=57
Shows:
h=2 m=28
